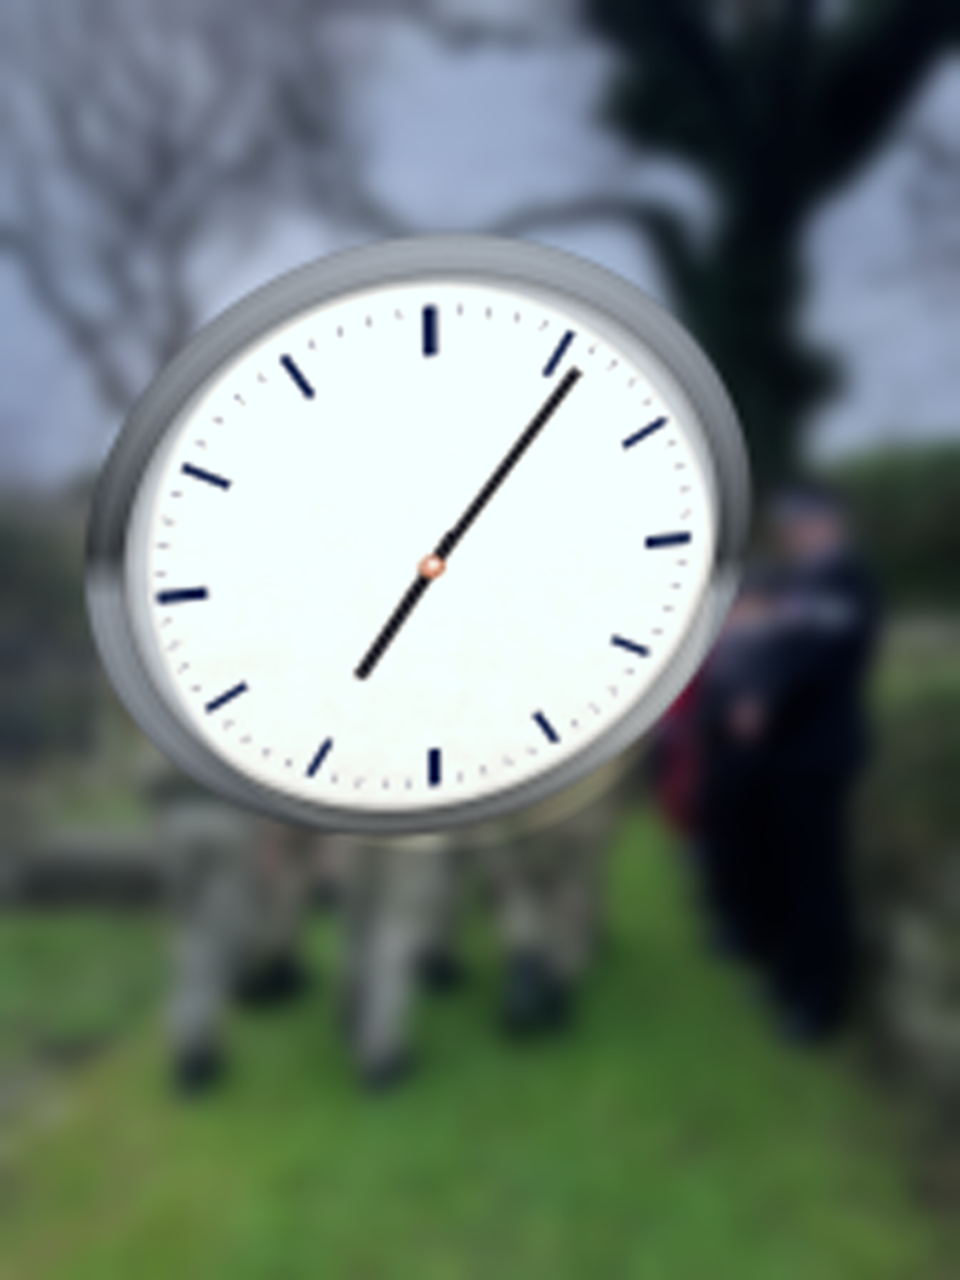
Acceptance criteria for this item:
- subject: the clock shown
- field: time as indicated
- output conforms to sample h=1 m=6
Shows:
h=7 m=6
